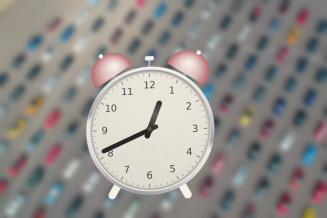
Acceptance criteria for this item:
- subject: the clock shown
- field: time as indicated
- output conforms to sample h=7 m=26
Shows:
h=12 m=41
